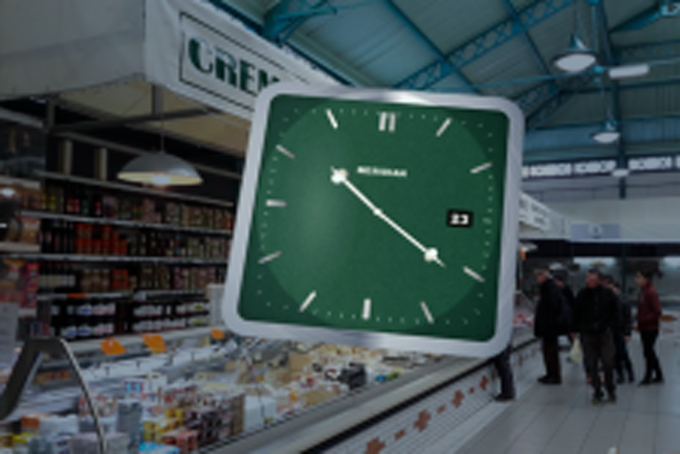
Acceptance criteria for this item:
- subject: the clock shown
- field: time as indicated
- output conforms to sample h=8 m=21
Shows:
h=10 m=21
